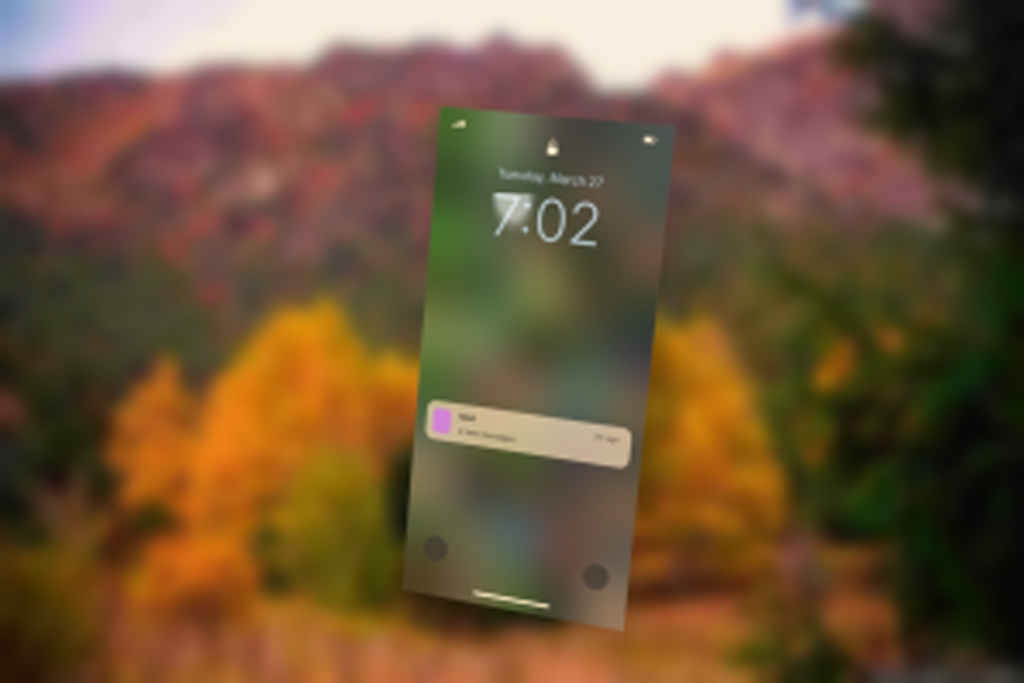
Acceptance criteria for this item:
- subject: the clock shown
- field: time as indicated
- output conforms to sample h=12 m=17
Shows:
h=7 m=2
